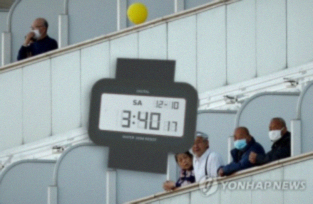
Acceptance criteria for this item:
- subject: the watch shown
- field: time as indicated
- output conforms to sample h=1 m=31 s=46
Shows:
h=3 m=40 s=17
